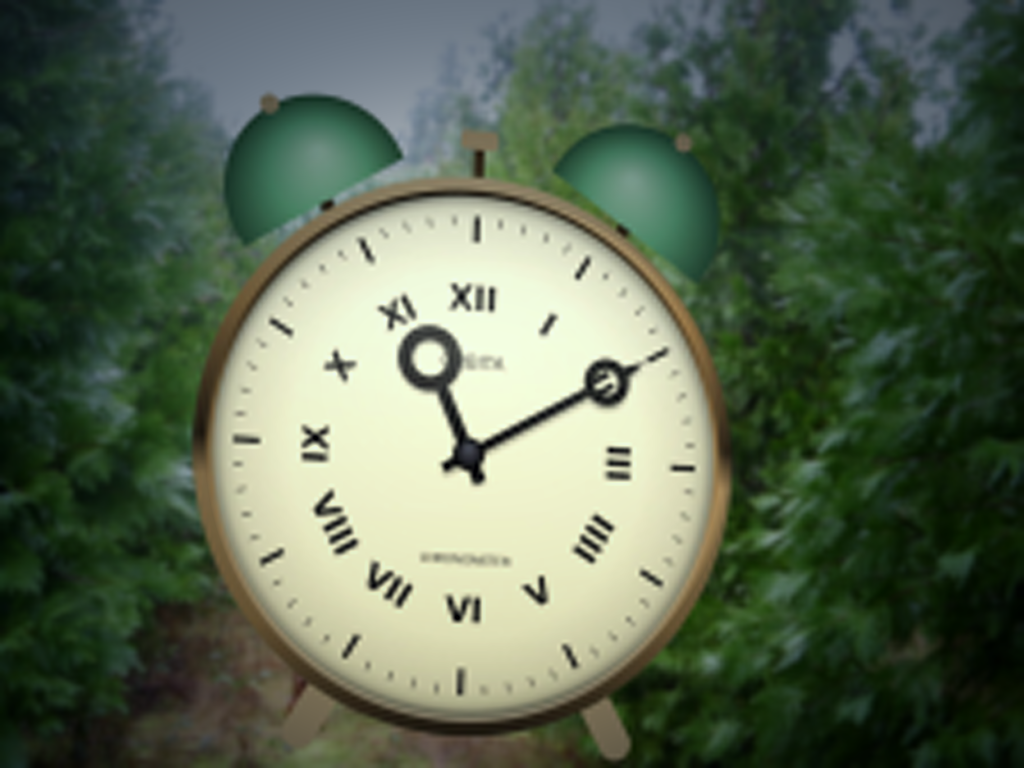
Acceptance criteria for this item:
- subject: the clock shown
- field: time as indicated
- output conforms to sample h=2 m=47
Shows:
h=11 m=10
